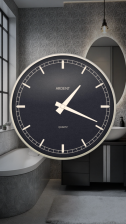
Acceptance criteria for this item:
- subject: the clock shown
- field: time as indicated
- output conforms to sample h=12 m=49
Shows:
h=1 m=19
